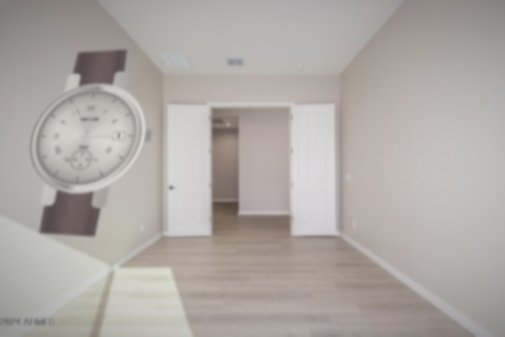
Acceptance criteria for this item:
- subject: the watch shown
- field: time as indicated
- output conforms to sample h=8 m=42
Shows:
h=2 m=55
